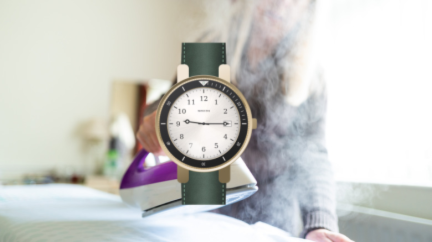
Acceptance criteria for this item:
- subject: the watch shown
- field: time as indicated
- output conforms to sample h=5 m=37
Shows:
h=9 m=15
